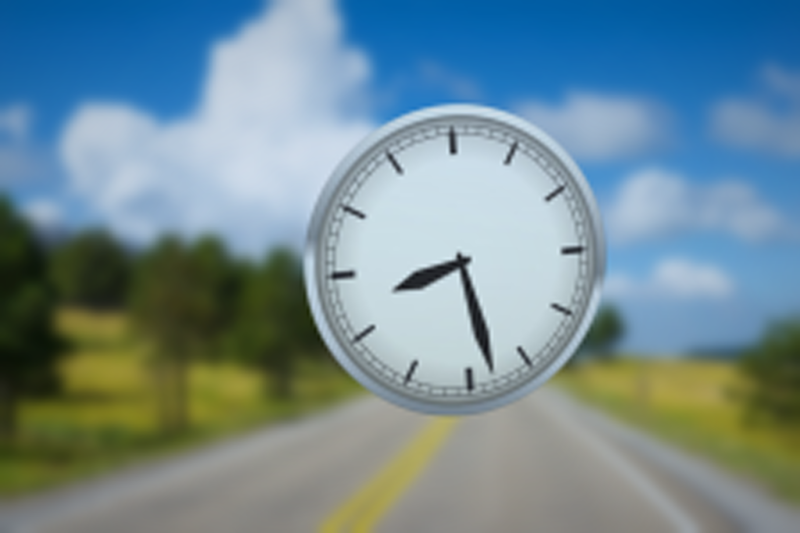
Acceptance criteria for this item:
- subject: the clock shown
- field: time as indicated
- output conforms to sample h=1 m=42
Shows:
h=8 m=28
